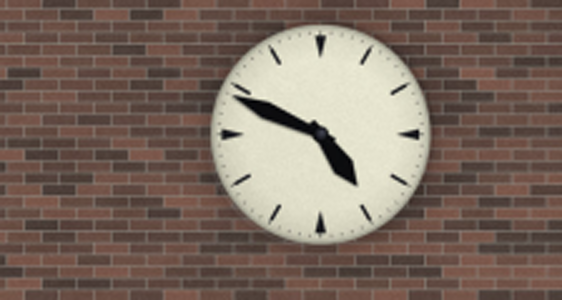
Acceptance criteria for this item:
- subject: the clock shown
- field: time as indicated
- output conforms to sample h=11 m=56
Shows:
h=4 m=49
